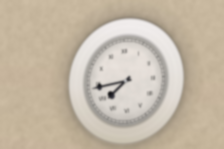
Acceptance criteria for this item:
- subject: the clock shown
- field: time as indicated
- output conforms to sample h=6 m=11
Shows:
h=7 m=44
